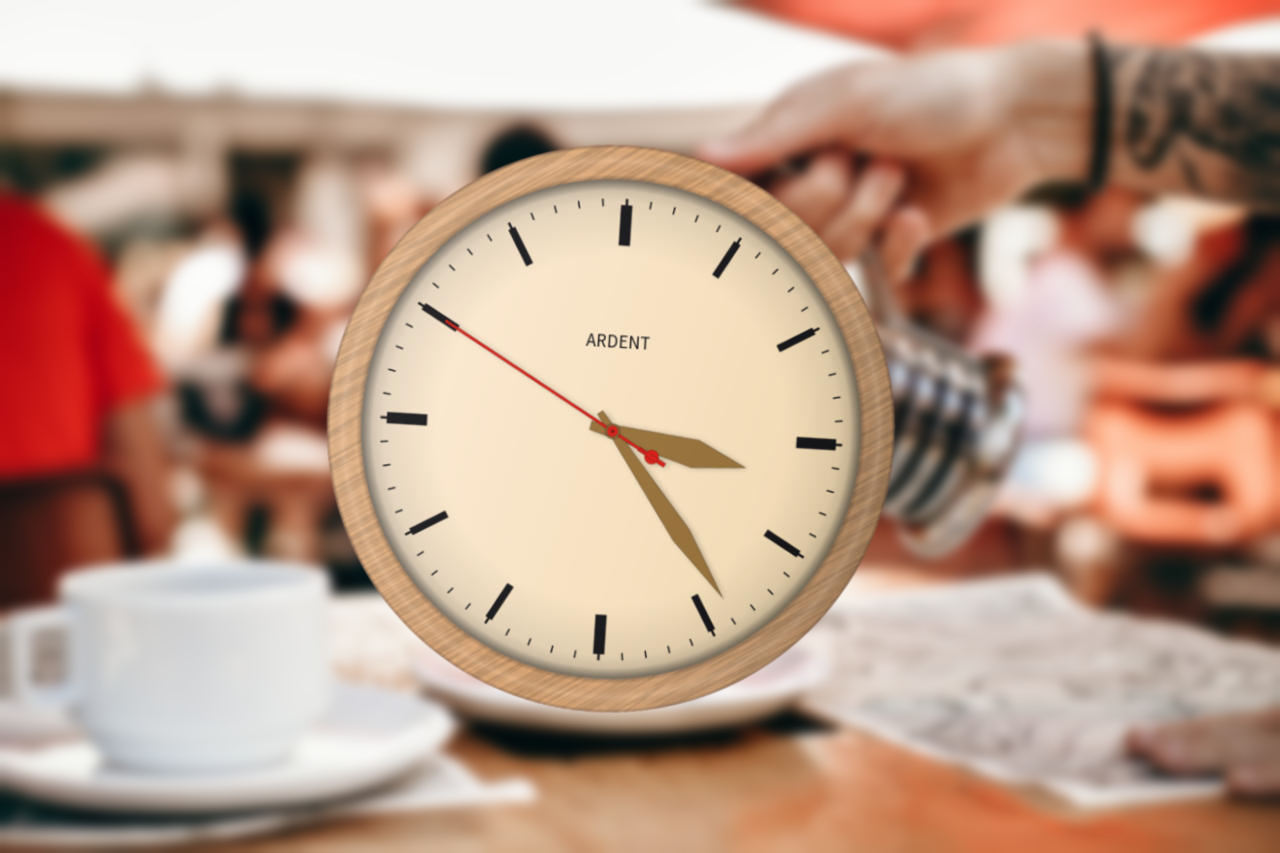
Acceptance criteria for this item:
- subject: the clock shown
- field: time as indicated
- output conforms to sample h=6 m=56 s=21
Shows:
h=3 m=23 s=50
